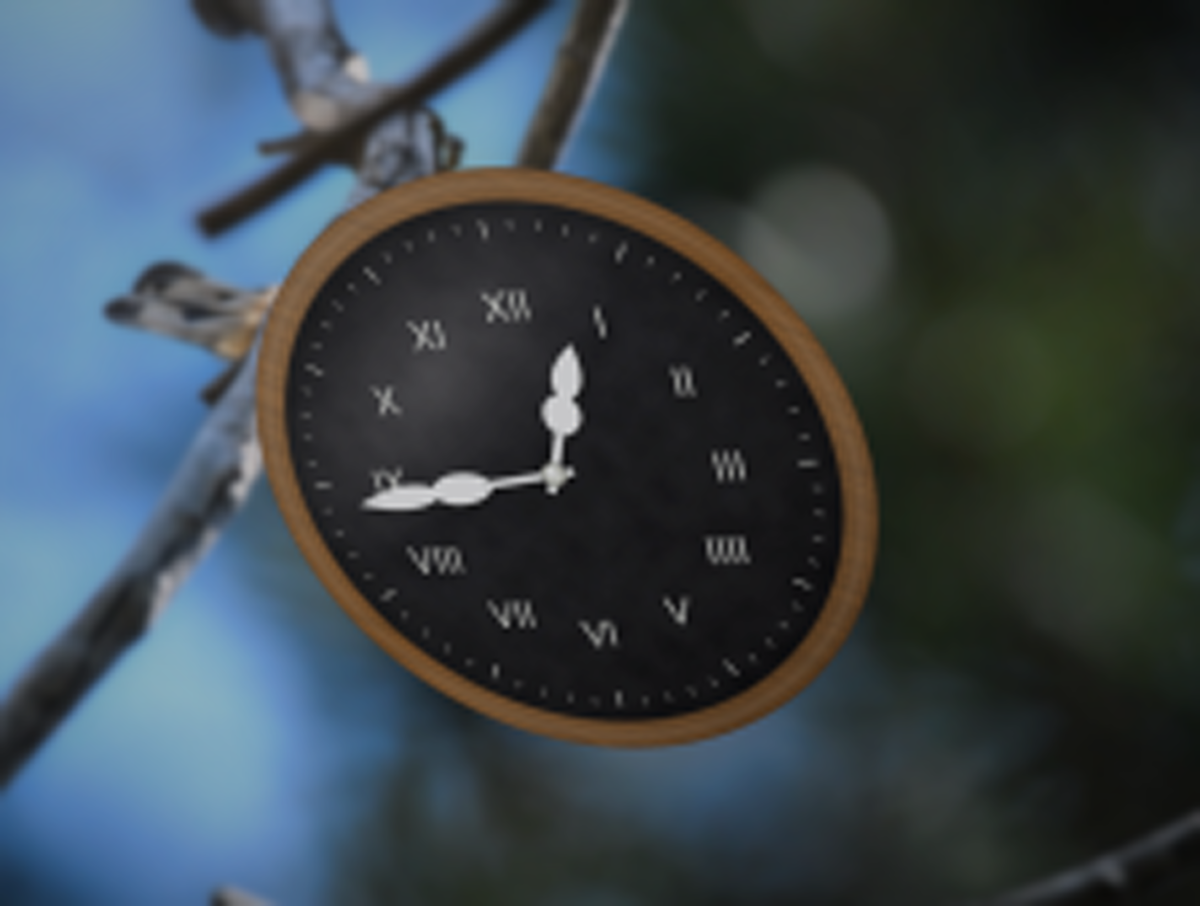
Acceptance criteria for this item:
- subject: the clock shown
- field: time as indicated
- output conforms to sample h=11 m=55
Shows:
h=12 m=44
